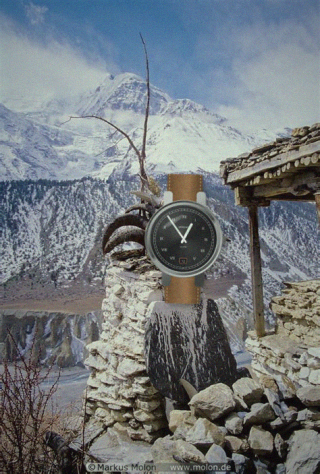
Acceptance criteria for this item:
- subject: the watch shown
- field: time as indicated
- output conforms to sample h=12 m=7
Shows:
h=12 m=54
